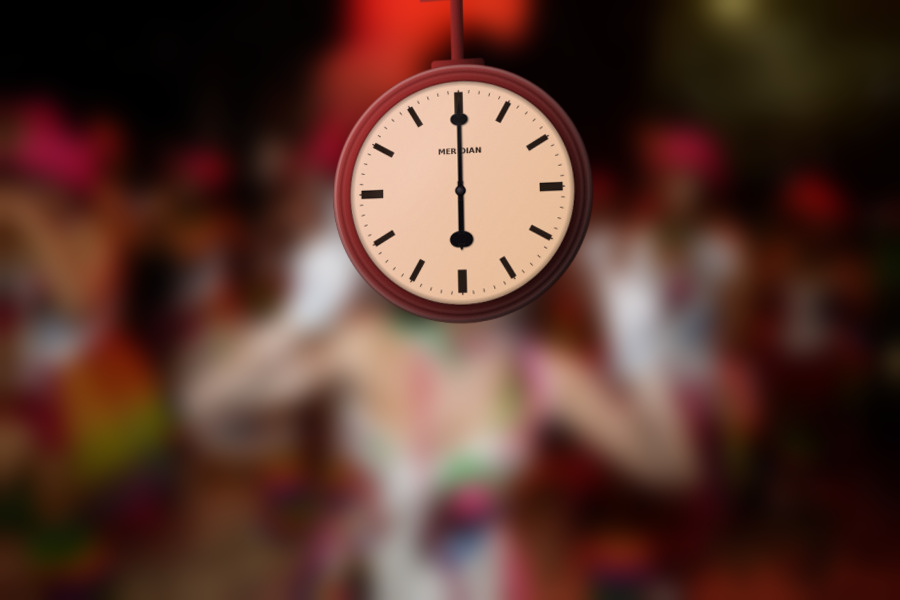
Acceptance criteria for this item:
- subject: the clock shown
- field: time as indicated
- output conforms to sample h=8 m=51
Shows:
h=6 m=0
